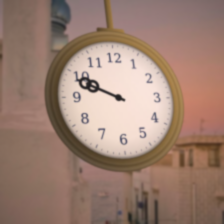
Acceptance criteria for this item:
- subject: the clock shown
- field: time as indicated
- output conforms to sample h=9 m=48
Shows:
h=9 m=49
